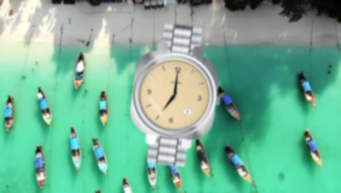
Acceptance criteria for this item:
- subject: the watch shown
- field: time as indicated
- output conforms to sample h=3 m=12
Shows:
h=7 m=0
